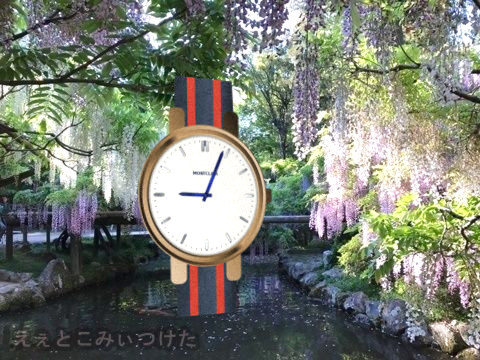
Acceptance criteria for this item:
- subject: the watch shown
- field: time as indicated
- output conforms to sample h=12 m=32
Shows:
h=9 m=4
